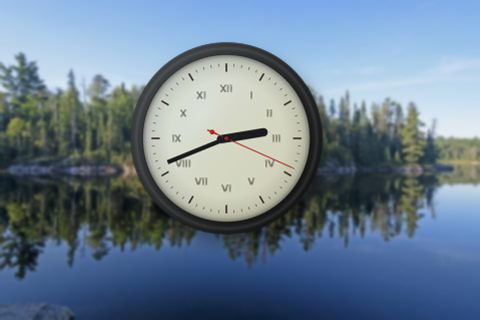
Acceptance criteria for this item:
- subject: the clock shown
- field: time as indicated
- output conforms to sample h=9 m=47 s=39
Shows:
h=2 m=41 s=19
